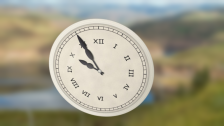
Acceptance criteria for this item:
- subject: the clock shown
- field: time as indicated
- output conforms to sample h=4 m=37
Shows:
h=9 m=55
